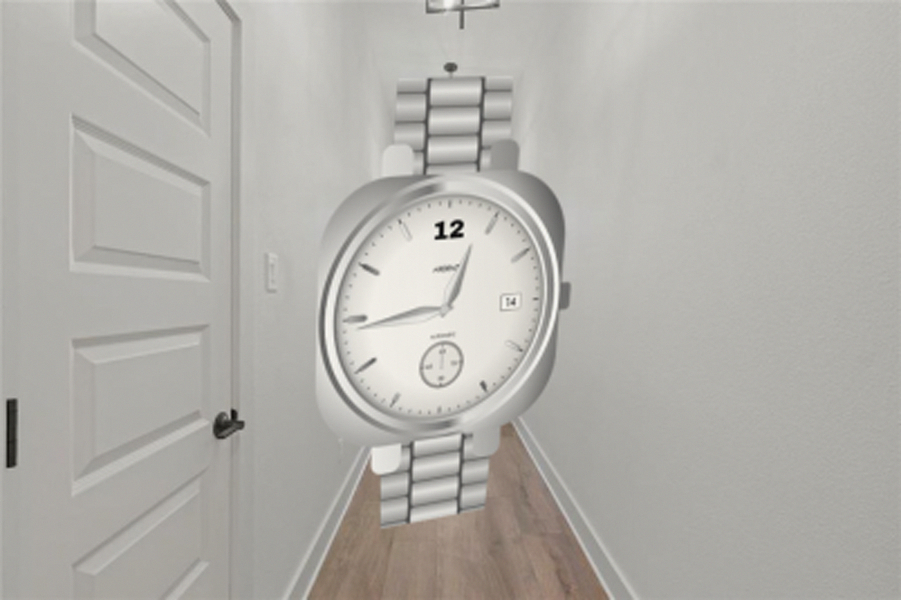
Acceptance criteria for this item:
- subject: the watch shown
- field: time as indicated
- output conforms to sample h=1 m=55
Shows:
h=12 m=44
